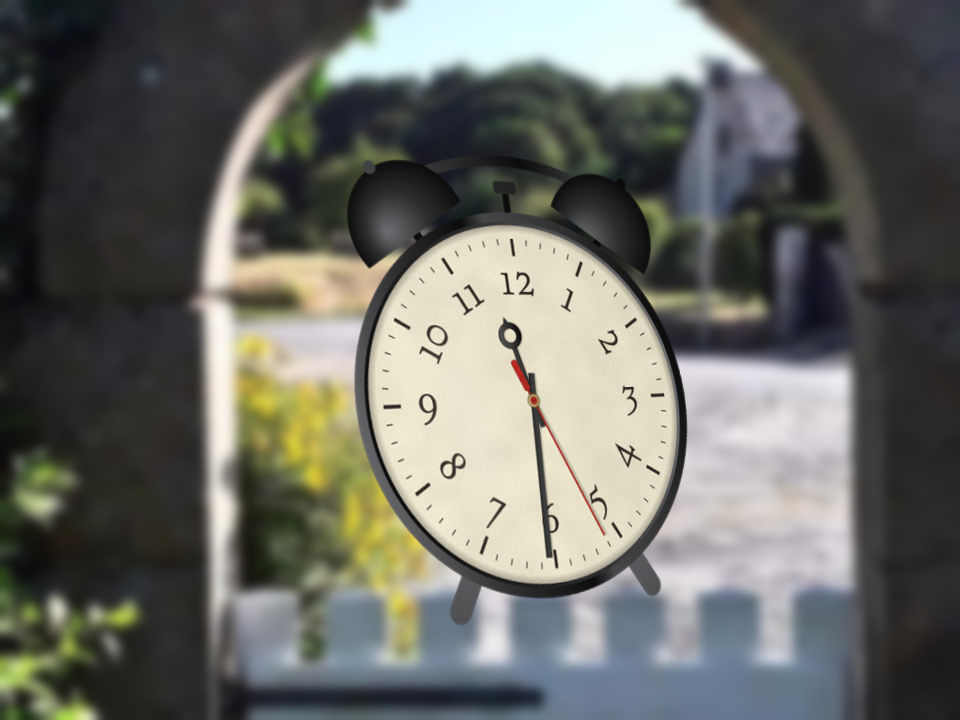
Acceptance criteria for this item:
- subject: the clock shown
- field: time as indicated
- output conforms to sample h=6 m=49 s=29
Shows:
h=11 m=30 s=26
